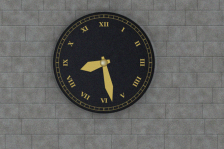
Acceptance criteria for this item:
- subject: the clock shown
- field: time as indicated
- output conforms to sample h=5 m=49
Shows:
h=8 m=28
